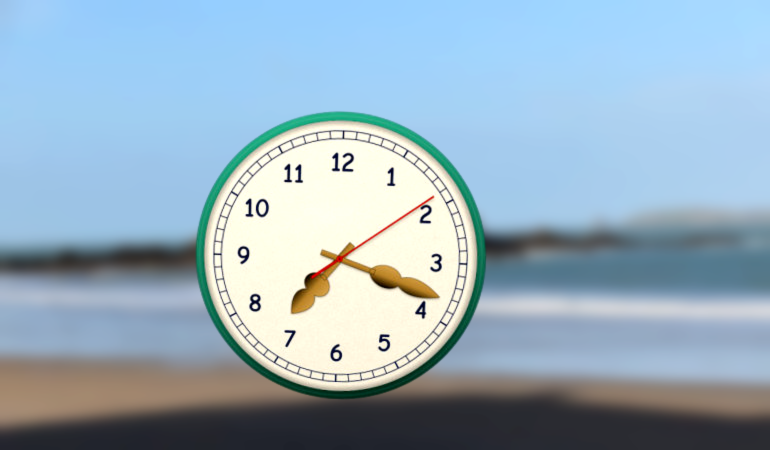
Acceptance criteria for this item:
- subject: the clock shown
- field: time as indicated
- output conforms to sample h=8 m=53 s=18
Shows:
h=7 m=18 s=9
